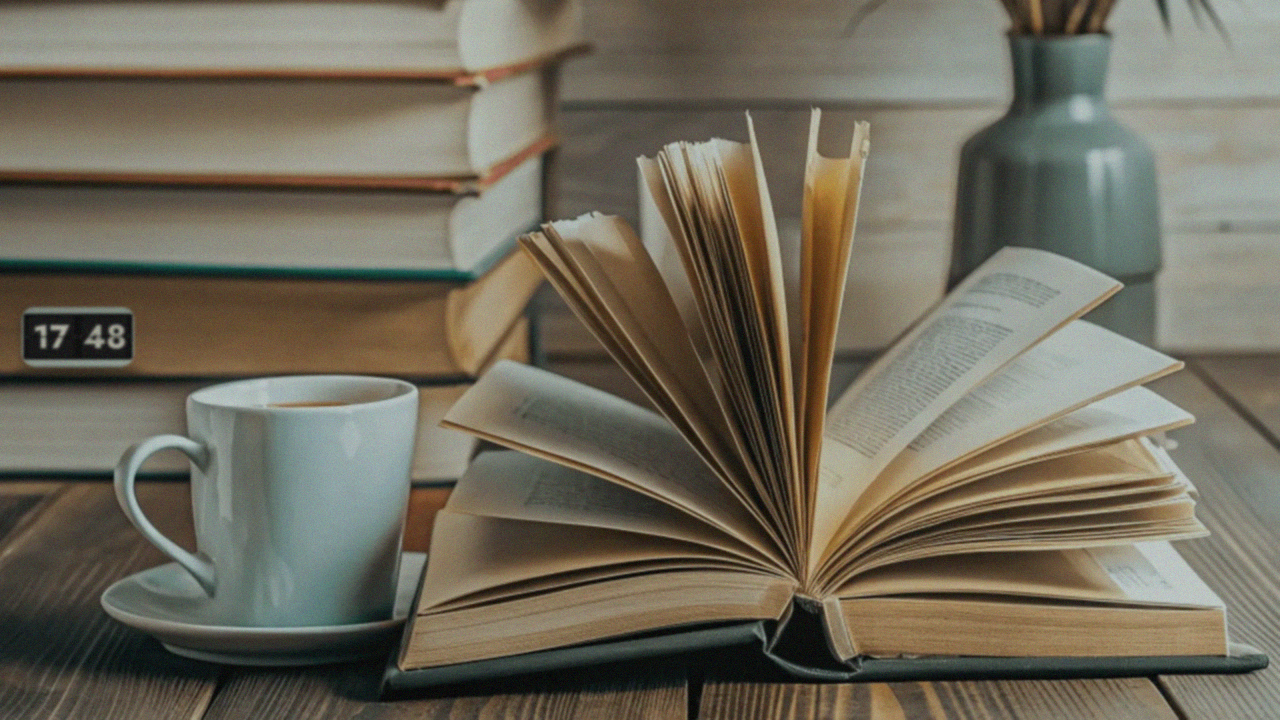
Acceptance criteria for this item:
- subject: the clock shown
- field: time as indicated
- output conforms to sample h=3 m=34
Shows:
h=17 m=48
